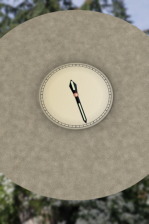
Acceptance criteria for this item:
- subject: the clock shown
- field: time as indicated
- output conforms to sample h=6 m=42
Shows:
h=11 m=27
